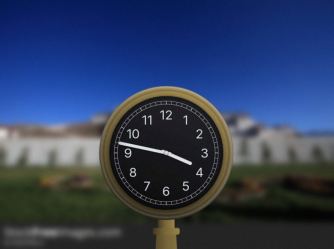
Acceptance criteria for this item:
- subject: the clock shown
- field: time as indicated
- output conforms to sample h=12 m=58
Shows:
h=3 m=47
